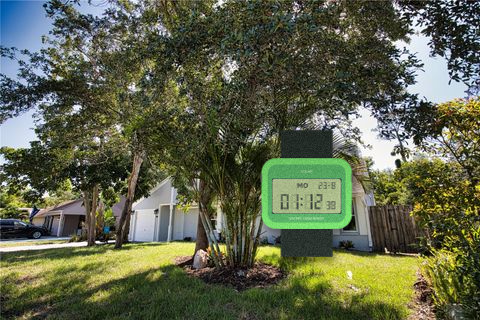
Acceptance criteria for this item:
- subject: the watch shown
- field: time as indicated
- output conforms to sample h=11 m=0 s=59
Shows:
h=1 m=12 s=38
